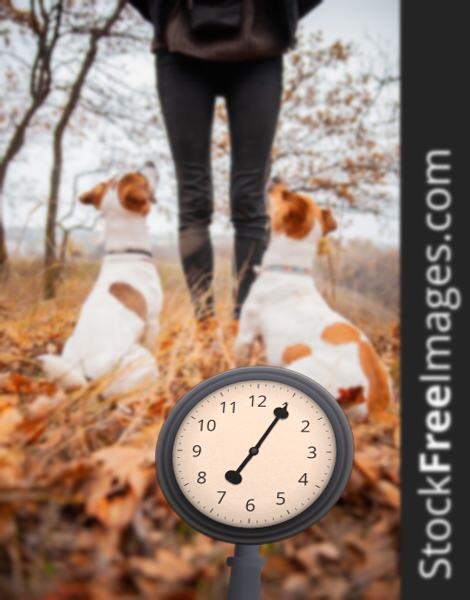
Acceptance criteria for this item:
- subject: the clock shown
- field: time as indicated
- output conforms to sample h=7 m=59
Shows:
h=7 m=5
